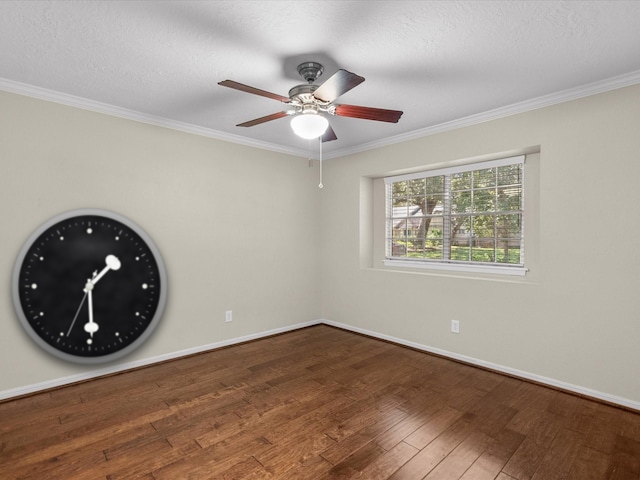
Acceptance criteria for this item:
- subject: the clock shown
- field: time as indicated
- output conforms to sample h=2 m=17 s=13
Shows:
h=1 m=29 s=34
